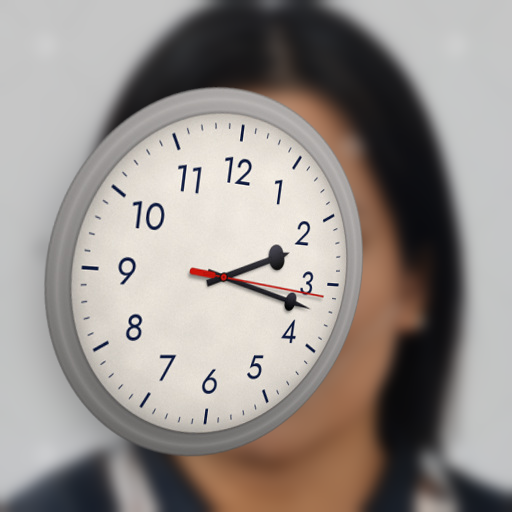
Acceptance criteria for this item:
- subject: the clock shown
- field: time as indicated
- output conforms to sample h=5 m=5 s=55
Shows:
h=2 m=17 s=16
